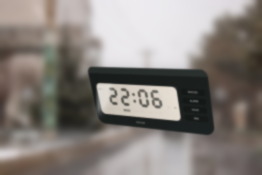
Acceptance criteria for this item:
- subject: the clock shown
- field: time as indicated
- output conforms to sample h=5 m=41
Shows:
h=22 m=6
